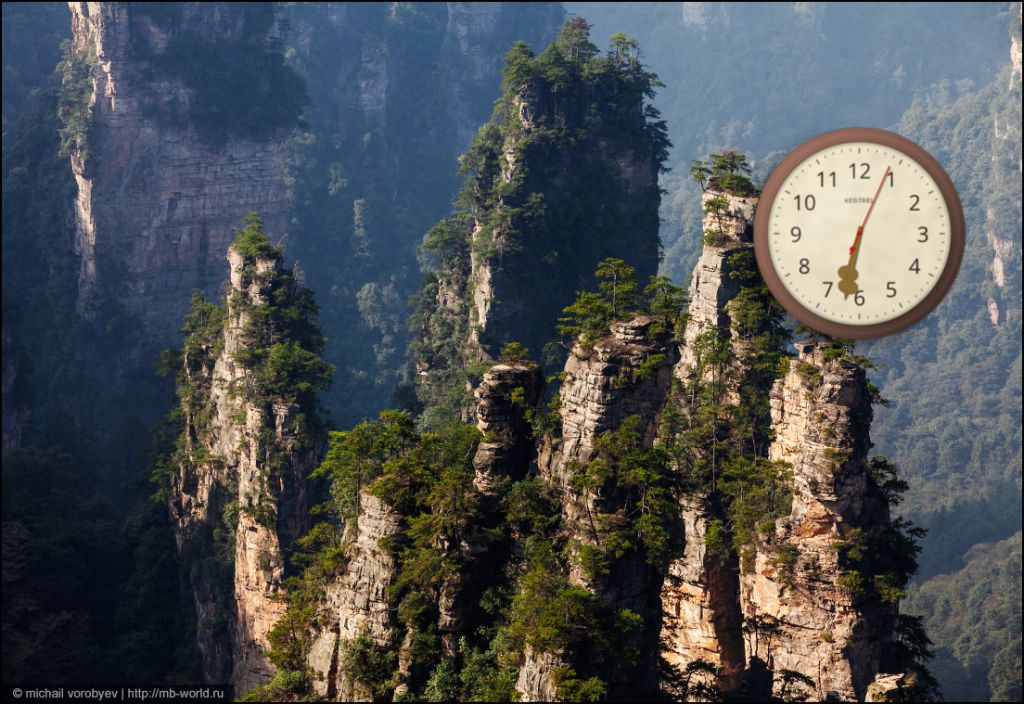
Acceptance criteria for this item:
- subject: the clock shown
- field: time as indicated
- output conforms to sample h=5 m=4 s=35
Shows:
h=6 m=32 s=4
